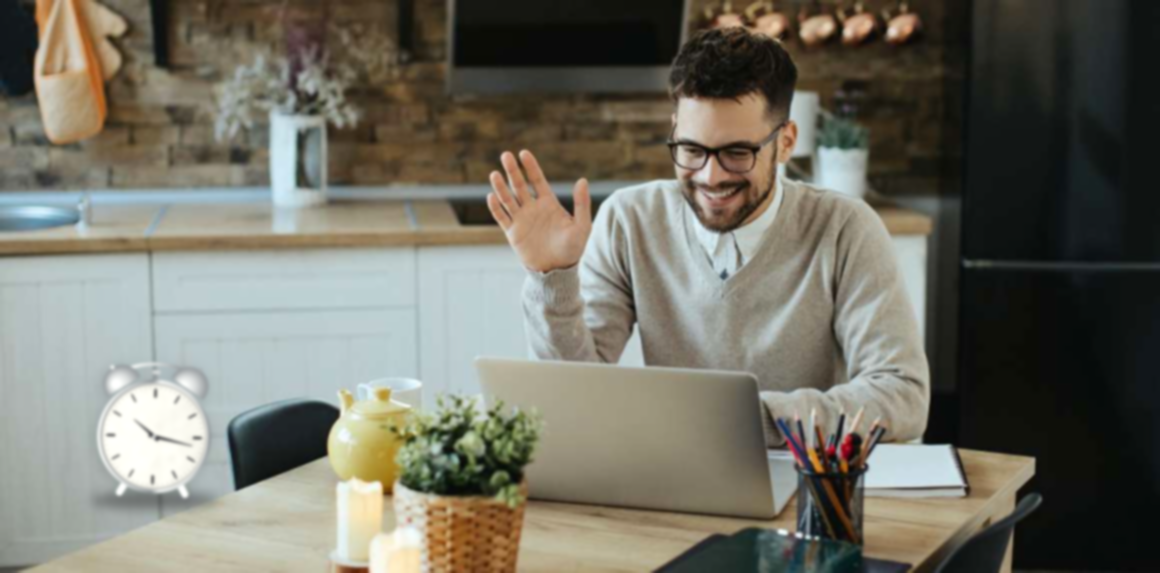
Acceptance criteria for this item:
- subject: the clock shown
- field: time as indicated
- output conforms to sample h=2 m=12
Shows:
h=10 m=17
